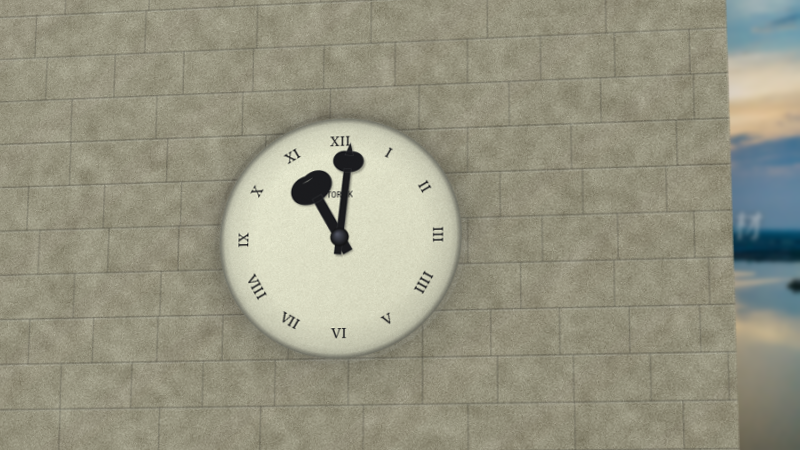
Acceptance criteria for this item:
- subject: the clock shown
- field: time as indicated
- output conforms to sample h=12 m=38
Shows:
h=11 m=1
